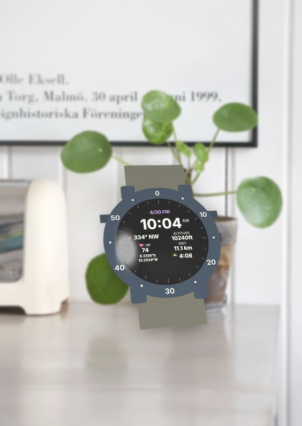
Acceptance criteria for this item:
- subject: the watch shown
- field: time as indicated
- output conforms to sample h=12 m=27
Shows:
h=10 m=4
